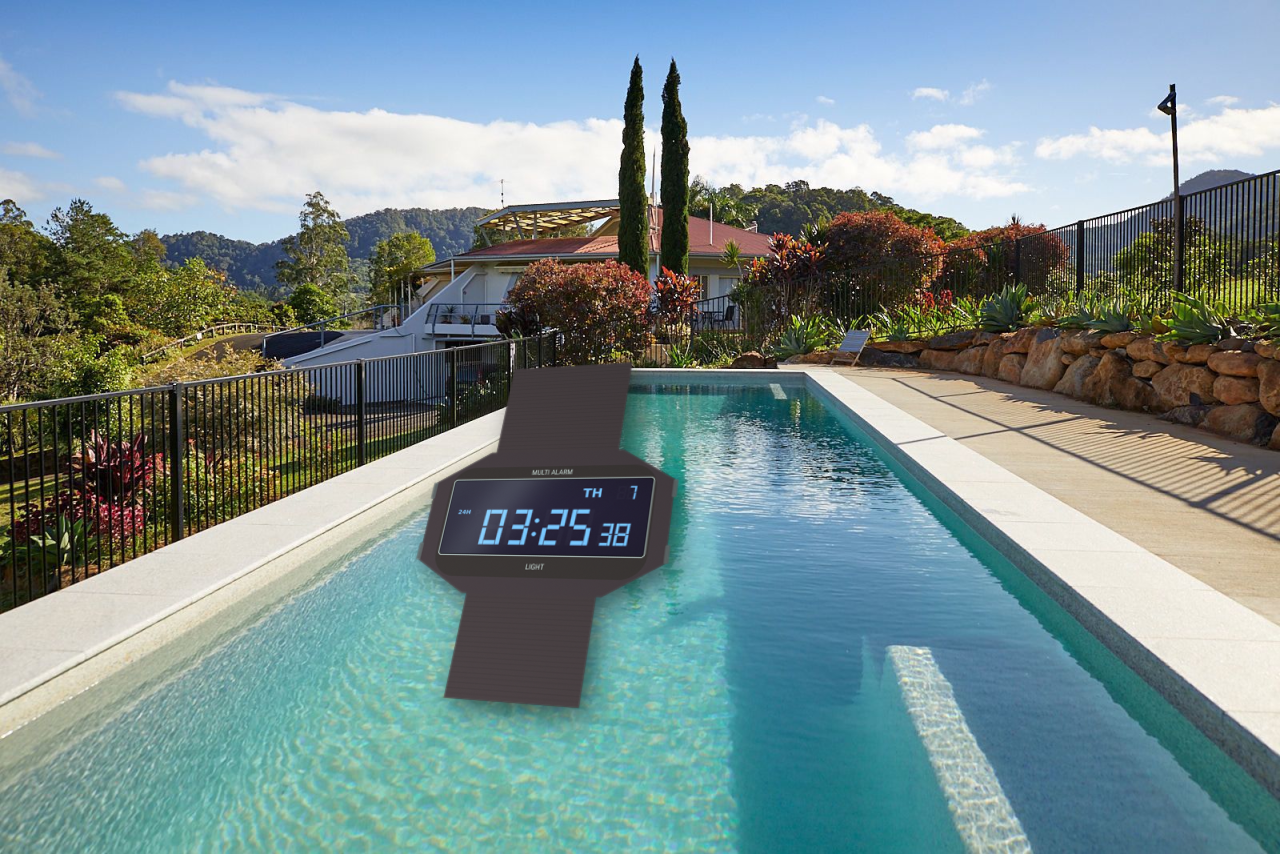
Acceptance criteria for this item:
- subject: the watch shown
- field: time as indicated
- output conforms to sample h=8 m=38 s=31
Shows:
h=3 m=25 s=38
